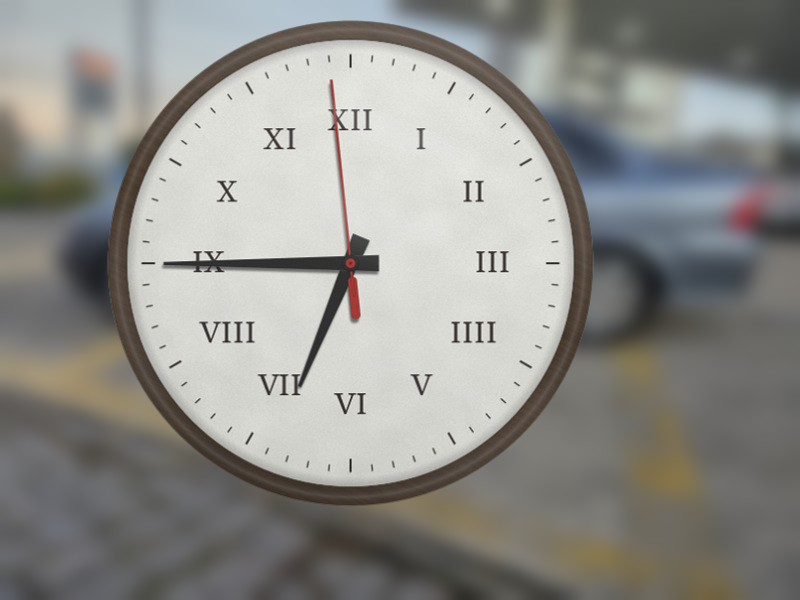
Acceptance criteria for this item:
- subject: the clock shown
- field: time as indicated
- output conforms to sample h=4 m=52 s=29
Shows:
h=6 m=44 s=59
